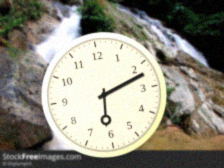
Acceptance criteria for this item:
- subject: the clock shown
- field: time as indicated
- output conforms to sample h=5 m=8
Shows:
h=6 m=12
